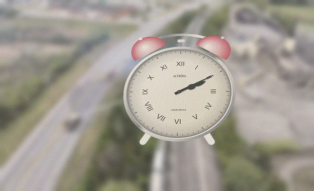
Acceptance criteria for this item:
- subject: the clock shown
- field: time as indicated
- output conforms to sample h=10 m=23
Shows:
h=2 m=10
